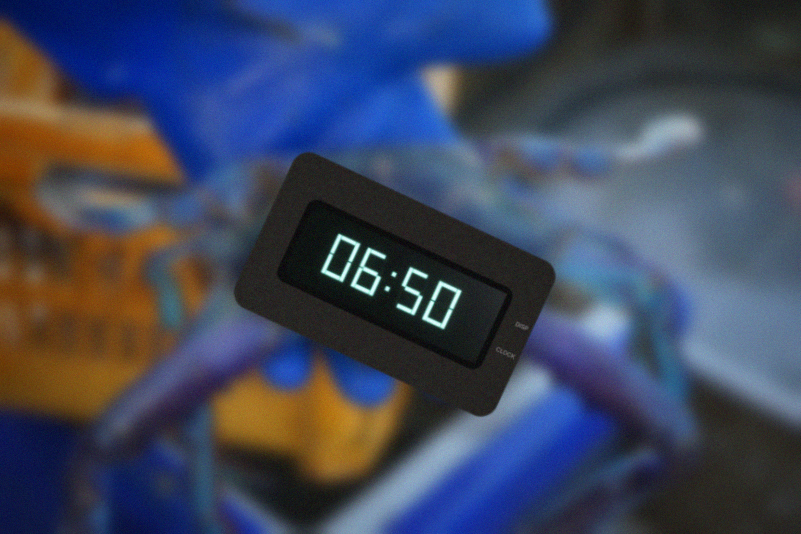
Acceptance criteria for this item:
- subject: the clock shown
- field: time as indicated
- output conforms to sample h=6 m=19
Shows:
h=6 m=50
